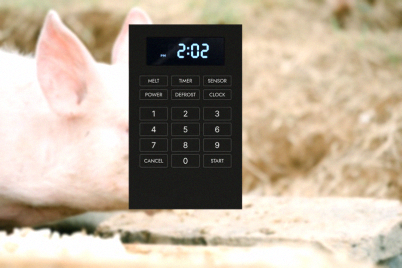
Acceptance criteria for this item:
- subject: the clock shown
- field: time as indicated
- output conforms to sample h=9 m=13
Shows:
h=2 m=2
